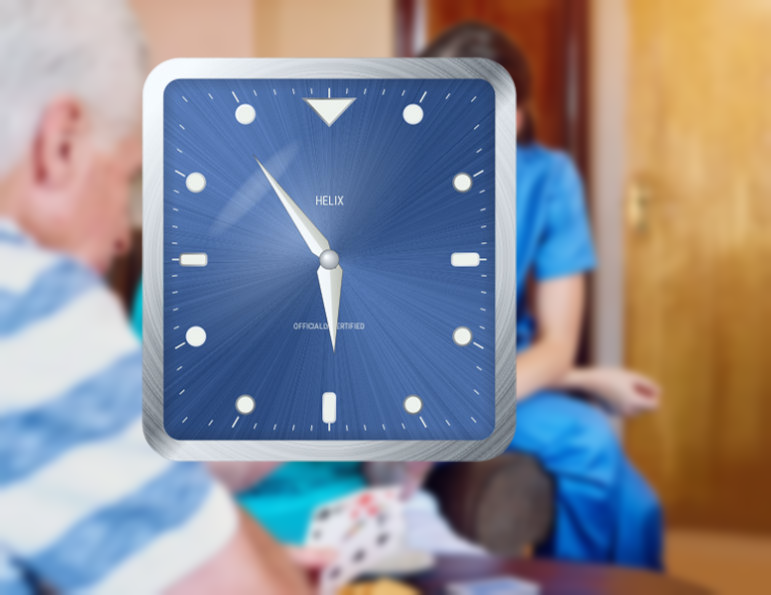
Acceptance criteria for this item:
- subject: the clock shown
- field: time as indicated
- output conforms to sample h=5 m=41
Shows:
h=5 m=54
